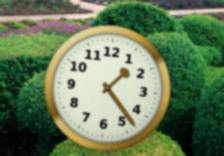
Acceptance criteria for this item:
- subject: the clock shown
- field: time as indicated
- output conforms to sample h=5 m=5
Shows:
h=1 m=23
